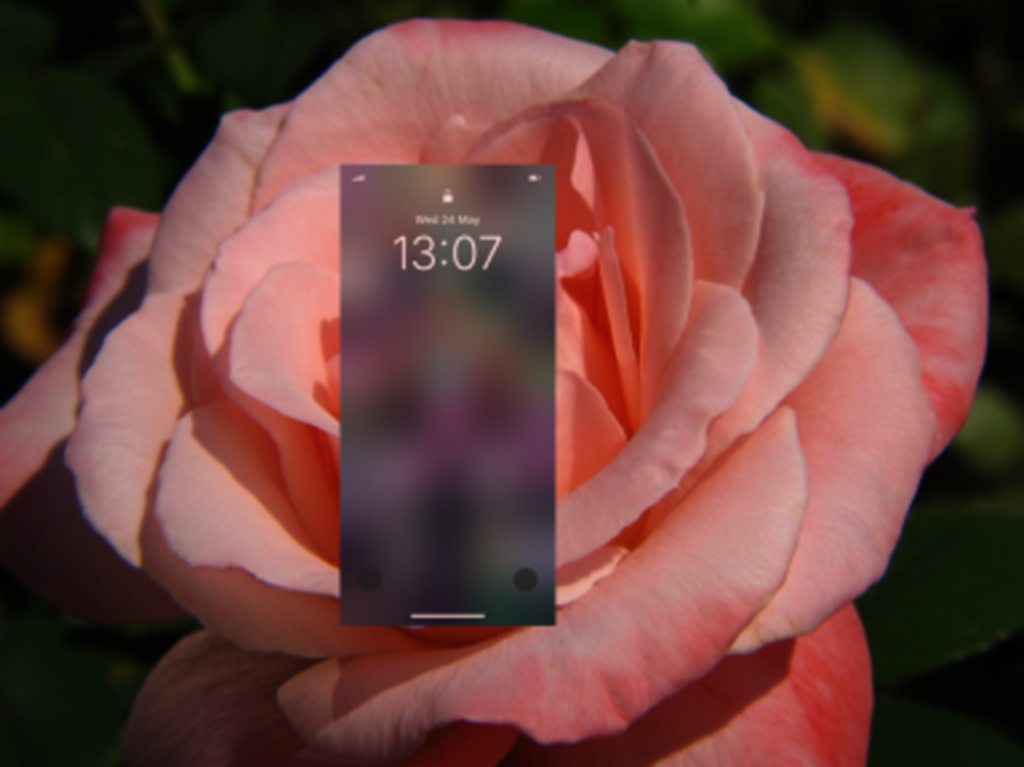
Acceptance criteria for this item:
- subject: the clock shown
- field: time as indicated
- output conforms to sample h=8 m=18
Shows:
h=13 m=7
